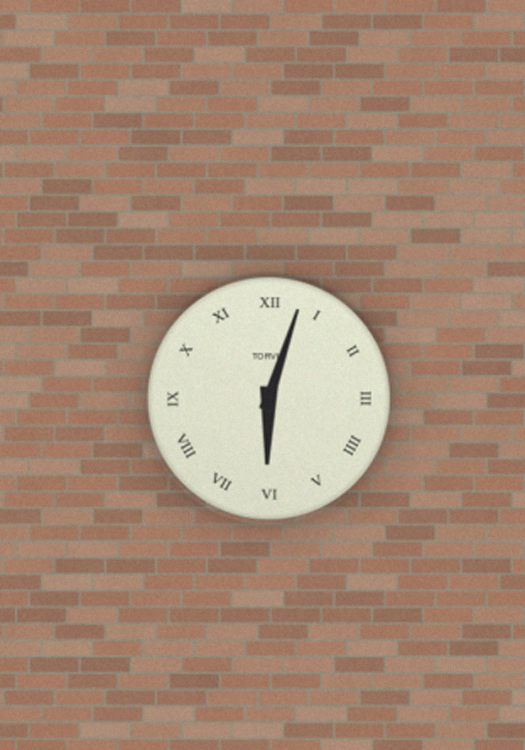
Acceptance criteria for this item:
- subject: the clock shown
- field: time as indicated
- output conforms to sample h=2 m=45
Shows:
h=6 m=3
